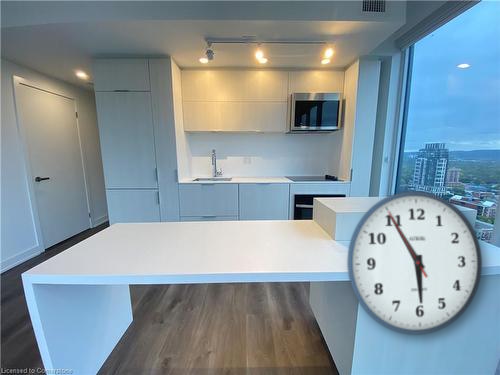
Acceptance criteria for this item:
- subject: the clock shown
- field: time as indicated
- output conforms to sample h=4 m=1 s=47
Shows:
h=5 m=54 s=55
